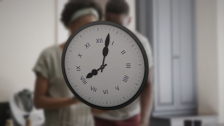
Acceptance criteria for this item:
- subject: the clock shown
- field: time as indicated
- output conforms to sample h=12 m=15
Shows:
h=8 m=3
